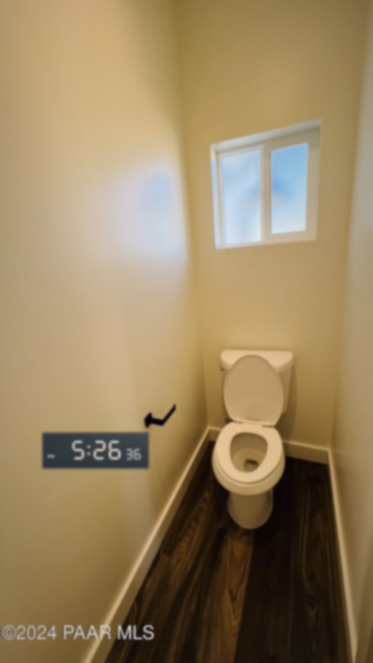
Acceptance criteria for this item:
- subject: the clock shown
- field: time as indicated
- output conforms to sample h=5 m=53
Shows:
h=5 m=26
